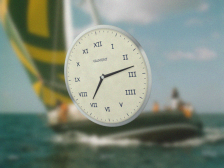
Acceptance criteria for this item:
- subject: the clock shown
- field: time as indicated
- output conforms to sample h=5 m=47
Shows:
h=7 m=13
